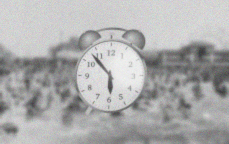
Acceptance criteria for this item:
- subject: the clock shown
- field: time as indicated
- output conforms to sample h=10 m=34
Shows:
h=5 m=53
